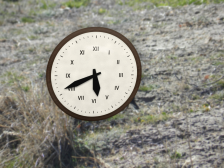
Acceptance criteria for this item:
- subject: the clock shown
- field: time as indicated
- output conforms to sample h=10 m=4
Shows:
h=5 m=41
